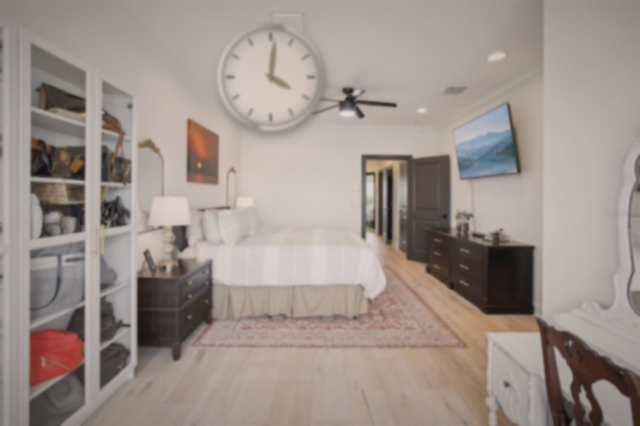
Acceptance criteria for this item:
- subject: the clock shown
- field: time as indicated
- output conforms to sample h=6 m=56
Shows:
h=4 m=1
